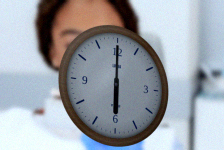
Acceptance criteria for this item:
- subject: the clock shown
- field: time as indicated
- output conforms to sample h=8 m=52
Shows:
h=6 m=0
